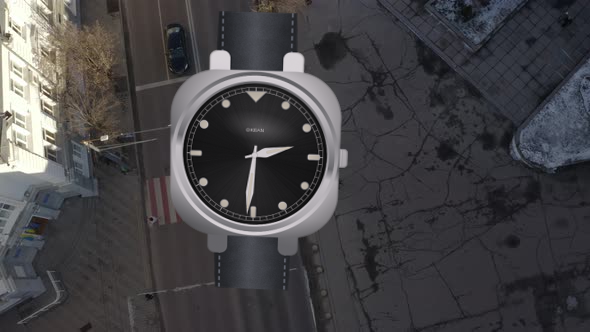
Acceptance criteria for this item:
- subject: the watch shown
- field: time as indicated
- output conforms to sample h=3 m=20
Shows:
h=2 m=31
